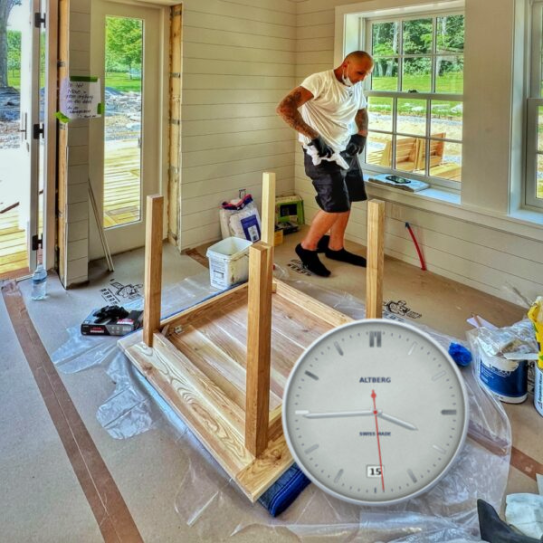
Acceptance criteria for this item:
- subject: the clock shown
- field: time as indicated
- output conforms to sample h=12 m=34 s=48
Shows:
h=3 m=44 s=29
